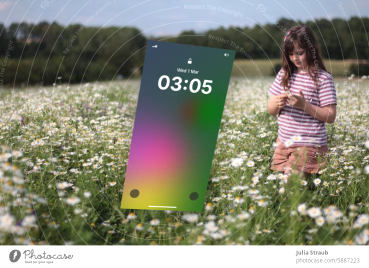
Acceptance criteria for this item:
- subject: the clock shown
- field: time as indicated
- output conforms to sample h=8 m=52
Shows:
h=3 m=5
